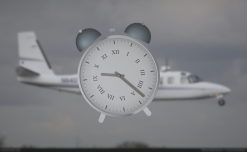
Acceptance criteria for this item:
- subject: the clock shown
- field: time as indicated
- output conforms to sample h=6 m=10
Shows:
h=9 m=23
